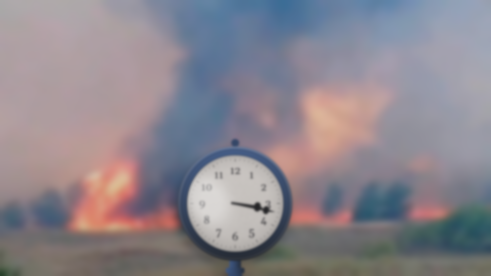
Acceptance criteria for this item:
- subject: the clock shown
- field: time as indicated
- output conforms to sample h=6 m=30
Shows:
h=3 m=17
